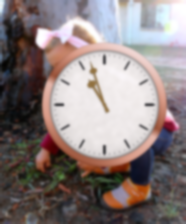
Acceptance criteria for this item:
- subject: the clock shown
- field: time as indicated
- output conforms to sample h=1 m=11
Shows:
h=10 m=57
